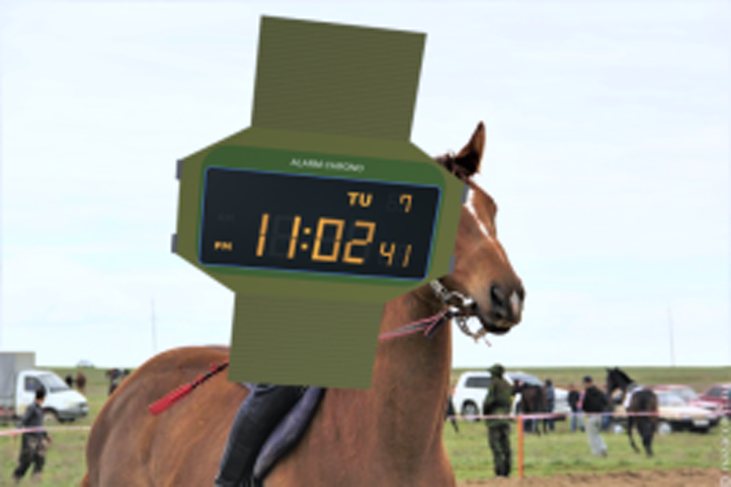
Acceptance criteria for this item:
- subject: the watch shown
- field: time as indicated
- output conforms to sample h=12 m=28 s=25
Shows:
h=11 m=2 s=41
